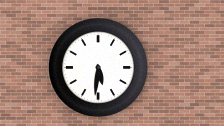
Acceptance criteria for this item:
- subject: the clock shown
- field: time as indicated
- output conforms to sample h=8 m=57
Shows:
h=5 m=31
